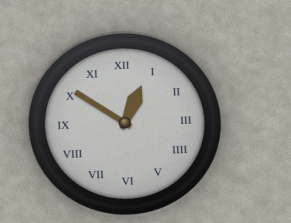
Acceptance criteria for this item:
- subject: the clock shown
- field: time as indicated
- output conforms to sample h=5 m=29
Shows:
h=12 m=51
